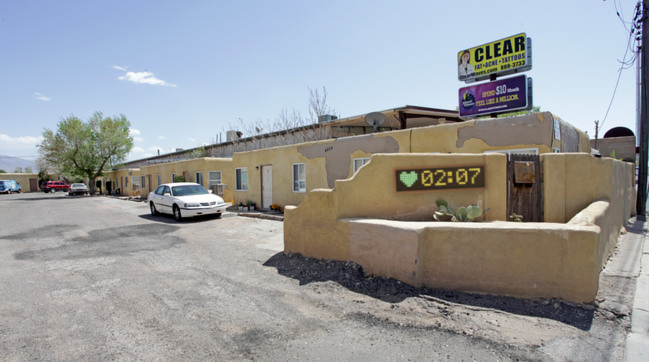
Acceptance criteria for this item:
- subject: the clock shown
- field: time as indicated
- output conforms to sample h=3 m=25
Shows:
h=2 m=7
